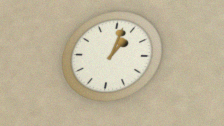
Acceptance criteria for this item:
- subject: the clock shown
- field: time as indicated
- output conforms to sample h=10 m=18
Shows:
h=1 m=2
